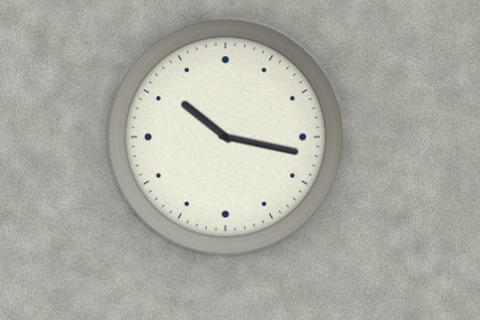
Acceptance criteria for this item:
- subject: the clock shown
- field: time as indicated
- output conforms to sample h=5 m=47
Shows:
h=10 m=17
